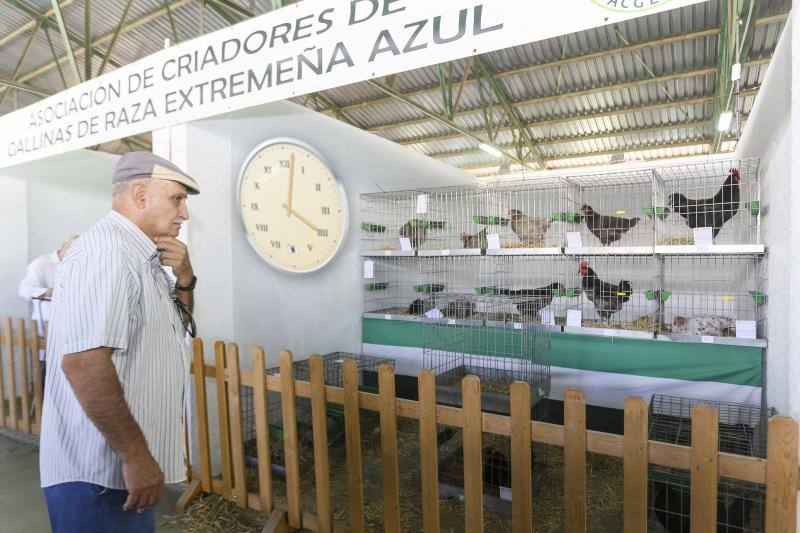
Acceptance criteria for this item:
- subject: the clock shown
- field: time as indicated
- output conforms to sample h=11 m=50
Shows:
h=4 m=2
